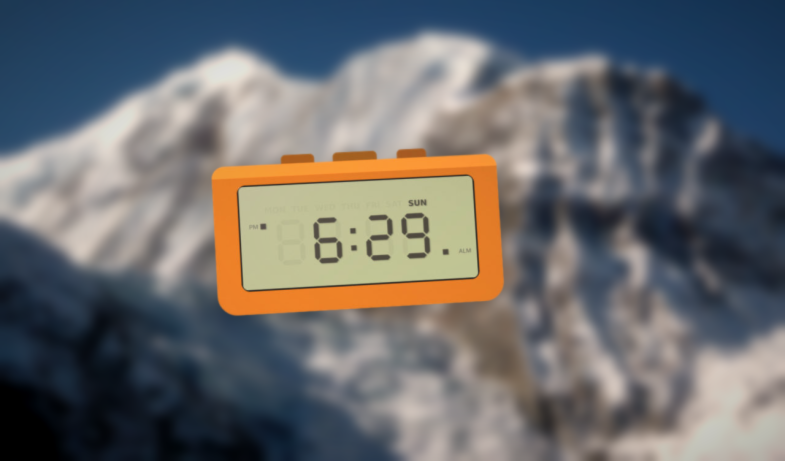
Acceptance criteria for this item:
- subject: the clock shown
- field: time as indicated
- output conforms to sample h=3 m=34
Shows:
h=6 m=29
